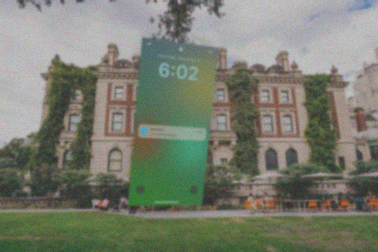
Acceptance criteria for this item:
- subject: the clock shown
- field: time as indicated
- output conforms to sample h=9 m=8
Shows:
h=6 m=2
